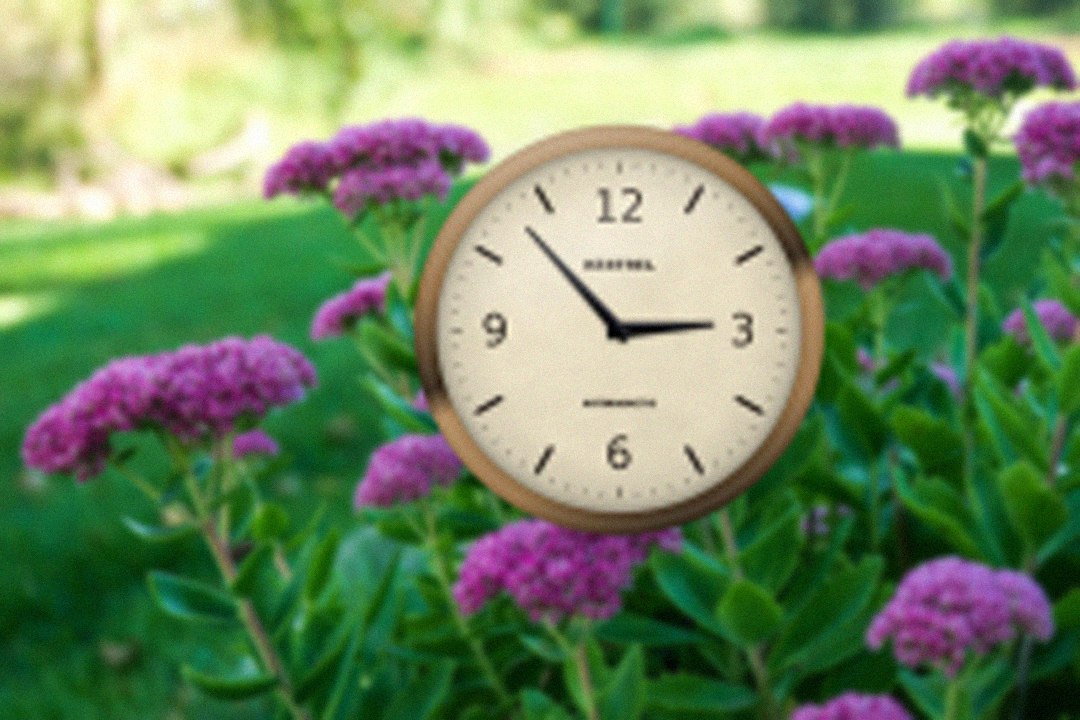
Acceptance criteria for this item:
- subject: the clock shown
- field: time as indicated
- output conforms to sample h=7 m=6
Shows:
h=2 m=53
